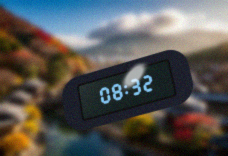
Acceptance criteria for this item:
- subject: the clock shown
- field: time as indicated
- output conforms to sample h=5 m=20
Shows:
h=8 m=32
